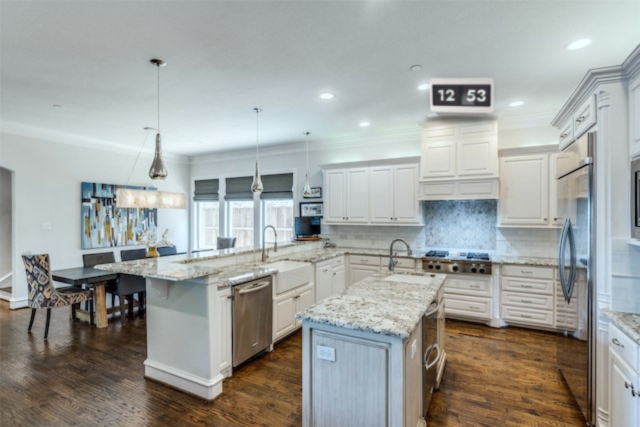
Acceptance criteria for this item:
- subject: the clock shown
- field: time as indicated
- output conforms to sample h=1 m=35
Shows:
h=12 m=53
